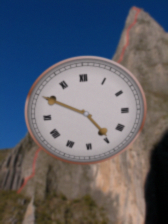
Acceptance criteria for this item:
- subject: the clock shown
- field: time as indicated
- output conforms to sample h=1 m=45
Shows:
h=4 m=50
